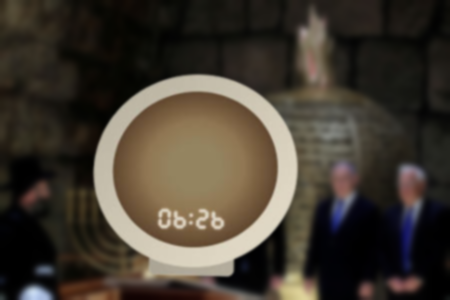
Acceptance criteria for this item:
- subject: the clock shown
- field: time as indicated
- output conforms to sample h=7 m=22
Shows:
h=6 m=26
